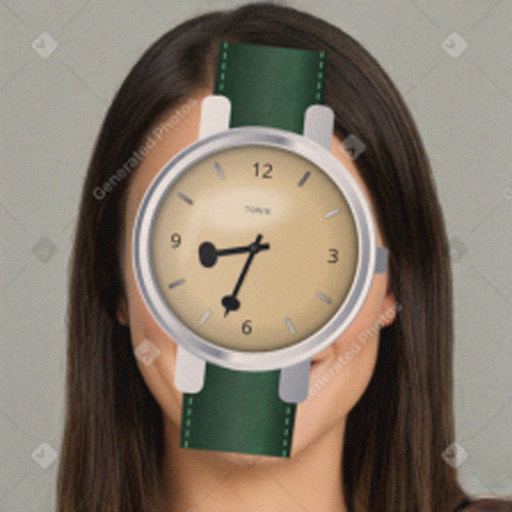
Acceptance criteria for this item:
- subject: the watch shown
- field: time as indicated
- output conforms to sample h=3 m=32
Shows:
h=8 m=33
